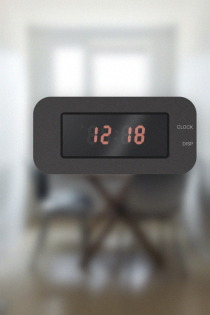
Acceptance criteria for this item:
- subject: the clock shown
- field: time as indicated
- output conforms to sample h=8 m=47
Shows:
h=12 m=18
